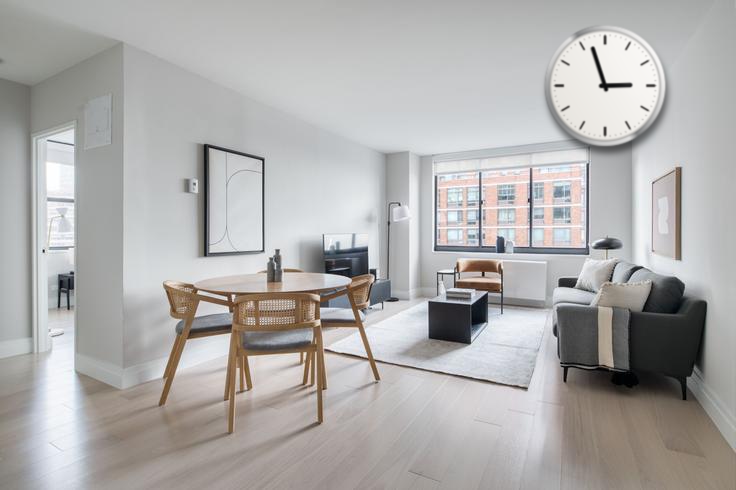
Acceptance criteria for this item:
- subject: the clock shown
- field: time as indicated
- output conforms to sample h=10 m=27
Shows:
h=2 m=57
